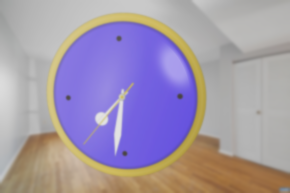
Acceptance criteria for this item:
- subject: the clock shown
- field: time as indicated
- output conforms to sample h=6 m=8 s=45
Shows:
h=7 m=31 s=37
